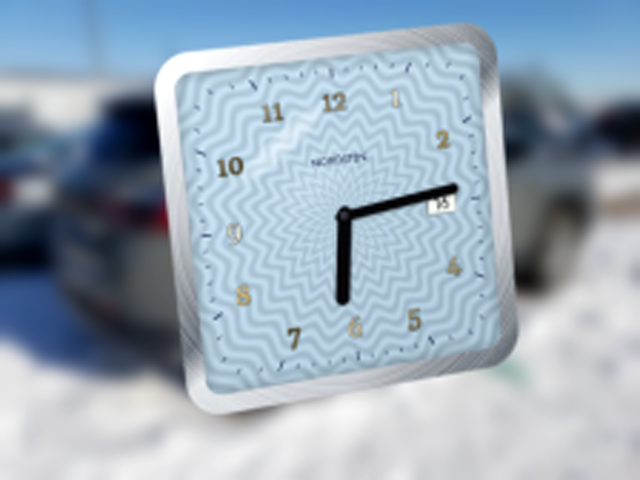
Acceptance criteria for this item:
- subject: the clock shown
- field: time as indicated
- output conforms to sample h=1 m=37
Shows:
h=6 m=14
